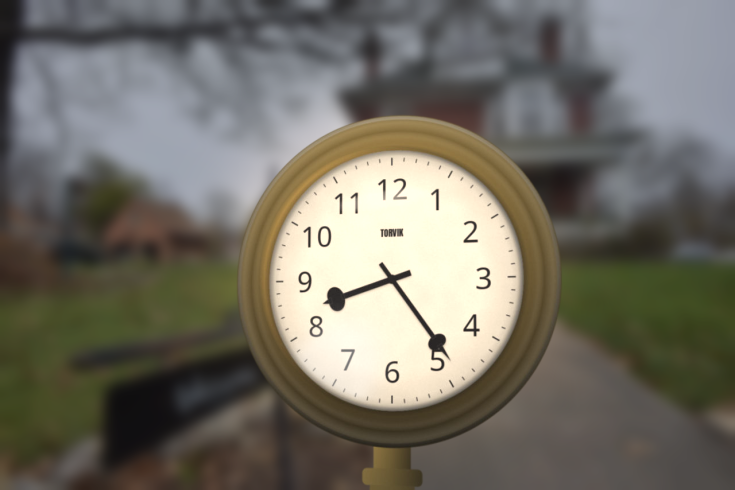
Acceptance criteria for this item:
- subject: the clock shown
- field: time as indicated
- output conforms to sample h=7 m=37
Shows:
h=8 m=24
